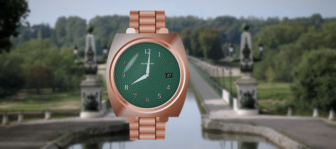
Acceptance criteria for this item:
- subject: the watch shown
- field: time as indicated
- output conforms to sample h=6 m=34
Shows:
h=8 m=1
